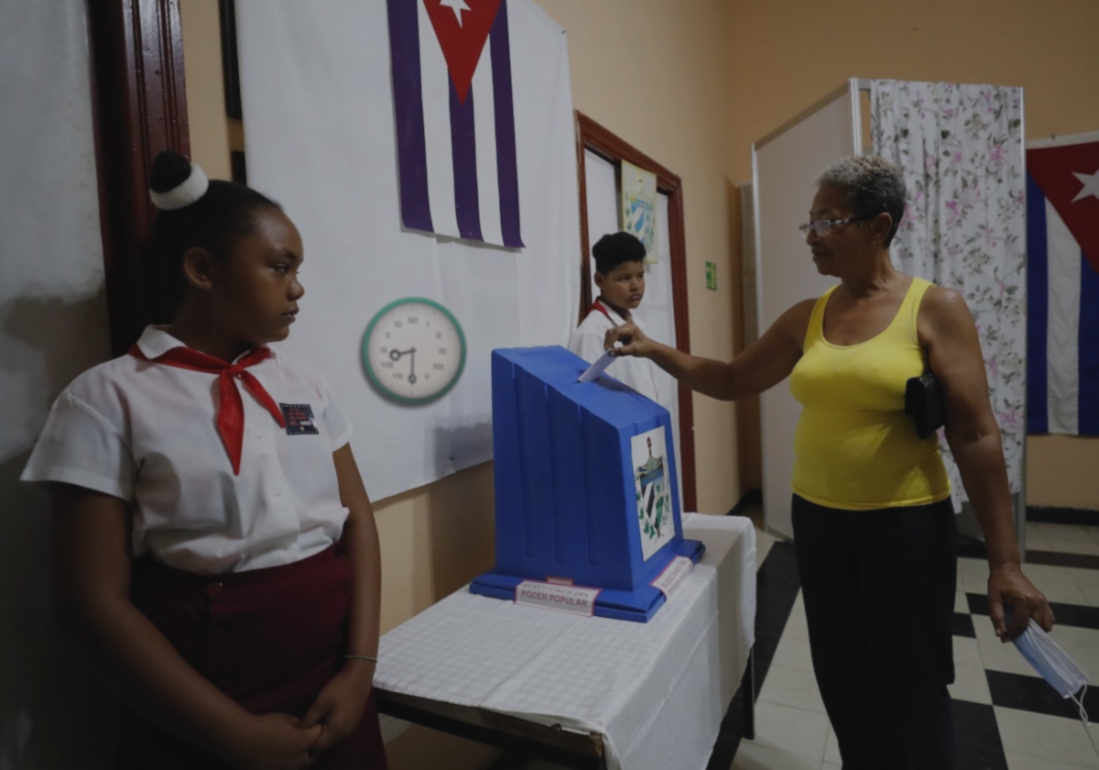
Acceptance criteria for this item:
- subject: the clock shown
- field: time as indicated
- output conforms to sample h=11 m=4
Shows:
h=8 m=30
